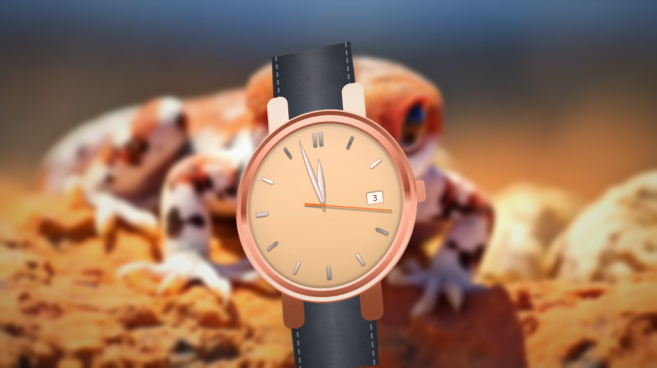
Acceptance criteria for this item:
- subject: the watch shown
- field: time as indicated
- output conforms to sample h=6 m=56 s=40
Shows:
h=11 m=57 s=17
